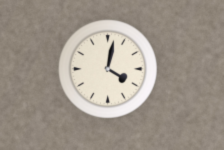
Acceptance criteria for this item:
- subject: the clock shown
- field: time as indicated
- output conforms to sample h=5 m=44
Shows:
h=4 m=2
